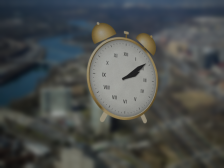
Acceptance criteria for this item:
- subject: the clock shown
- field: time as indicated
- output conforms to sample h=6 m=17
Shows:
h=2 m=9
